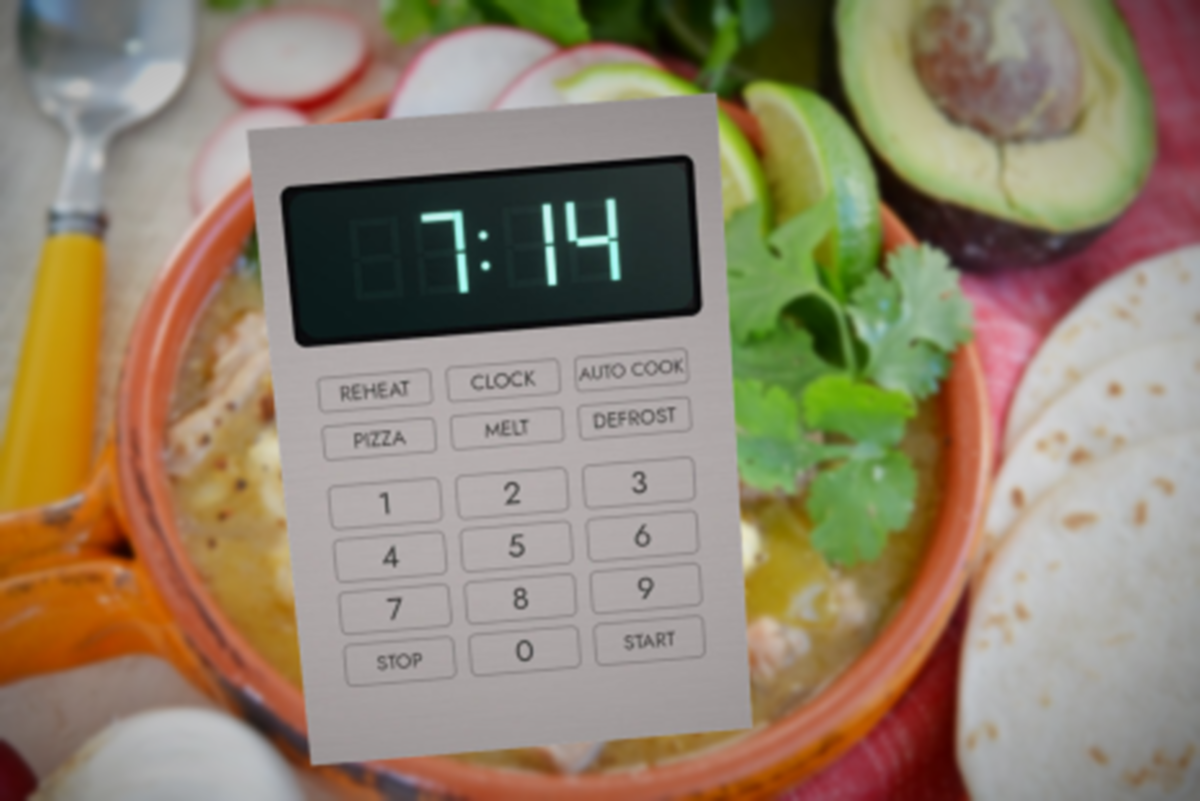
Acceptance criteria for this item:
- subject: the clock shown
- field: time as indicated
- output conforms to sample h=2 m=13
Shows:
h=7 m=14
